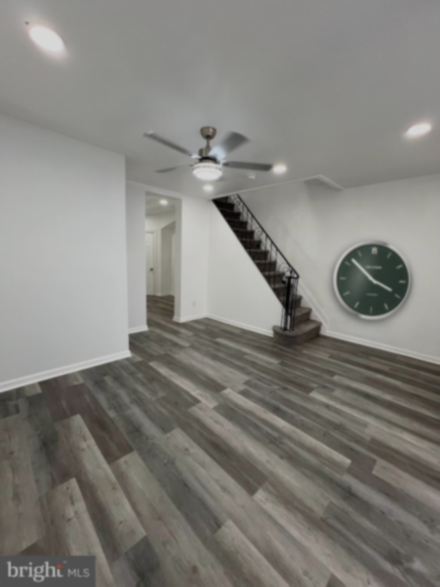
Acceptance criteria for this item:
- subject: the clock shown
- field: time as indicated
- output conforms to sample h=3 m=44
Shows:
h=3 m=52
